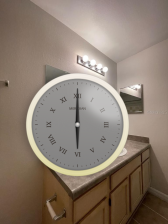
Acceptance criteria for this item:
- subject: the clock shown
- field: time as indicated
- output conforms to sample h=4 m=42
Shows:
h=6 m=0
